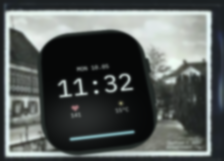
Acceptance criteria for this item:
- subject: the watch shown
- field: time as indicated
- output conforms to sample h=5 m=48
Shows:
h=11 m=32
